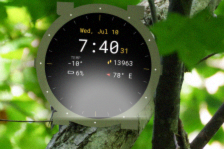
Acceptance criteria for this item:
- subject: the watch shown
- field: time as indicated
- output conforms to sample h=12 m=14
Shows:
h=7 m=40
